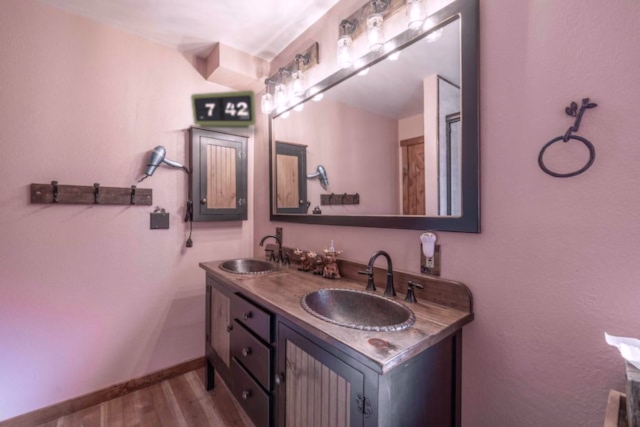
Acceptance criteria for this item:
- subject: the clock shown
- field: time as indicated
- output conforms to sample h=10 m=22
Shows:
h=7 m=42
